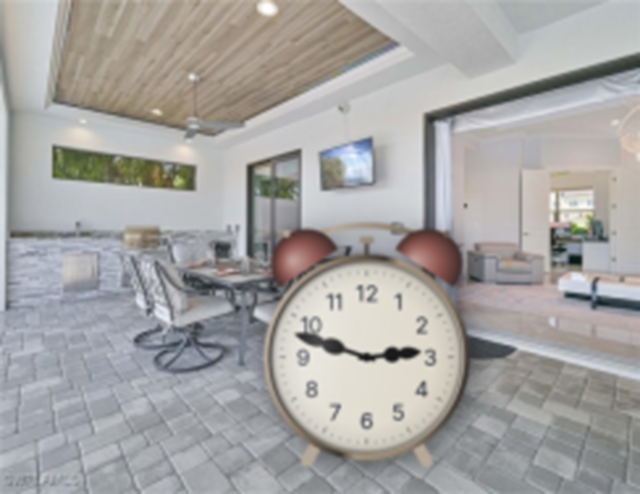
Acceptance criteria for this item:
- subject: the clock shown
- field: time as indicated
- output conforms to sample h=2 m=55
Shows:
h=2 m=48
